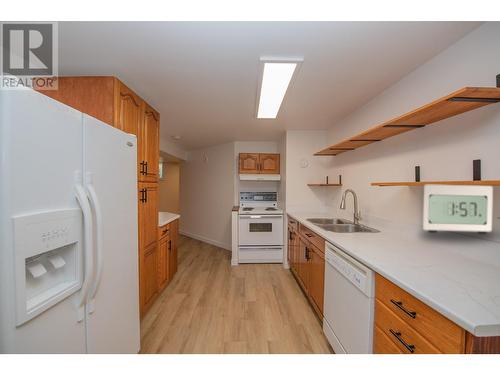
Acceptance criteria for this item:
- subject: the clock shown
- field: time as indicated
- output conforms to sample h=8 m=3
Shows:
h=1 m=57
